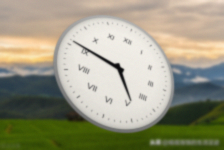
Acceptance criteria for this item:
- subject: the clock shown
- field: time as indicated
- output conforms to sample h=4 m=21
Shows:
h=4 m=46
